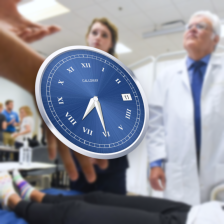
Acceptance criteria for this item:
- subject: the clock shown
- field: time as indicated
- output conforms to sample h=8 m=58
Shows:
h=7 m=30
